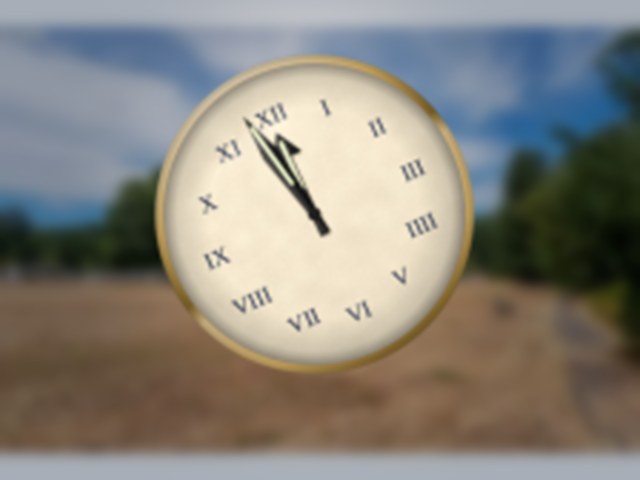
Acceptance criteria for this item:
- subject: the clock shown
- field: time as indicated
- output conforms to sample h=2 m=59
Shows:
h=11 m=58
